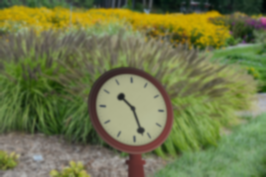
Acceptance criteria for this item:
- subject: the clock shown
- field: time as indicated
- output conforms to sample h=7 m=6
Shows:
h=10 m=27
